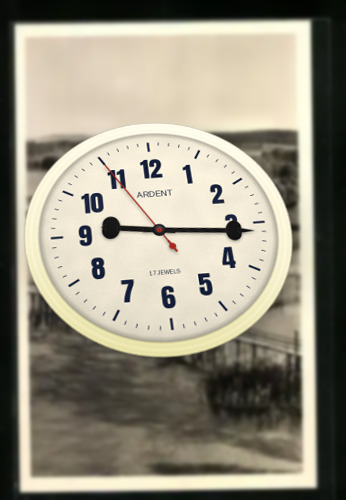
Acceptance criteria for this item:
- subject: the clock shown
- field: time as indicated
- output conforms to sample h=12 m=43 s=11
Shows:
h=9 m=15 s=55
